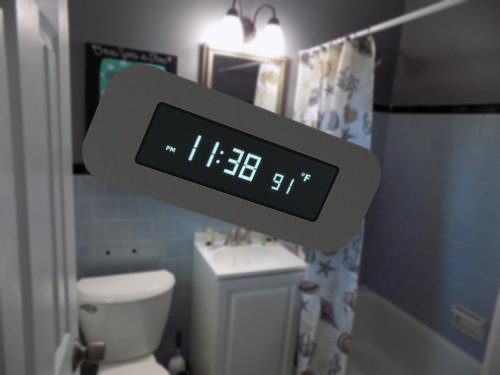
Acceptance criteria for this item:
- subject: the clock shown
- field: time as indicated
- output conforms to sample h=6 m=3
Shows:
h=11 m=38
